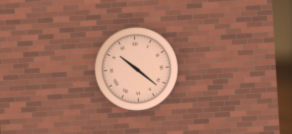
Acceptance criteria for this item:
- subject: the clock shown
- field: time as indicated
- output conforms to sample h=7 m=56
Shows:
h=10 m=22
